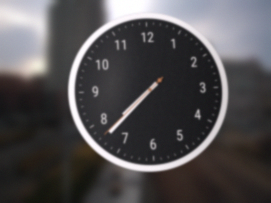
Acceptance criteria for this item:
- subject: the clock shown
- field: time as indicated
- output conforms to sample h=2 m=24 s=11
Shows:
h=7 m=37 s=38
